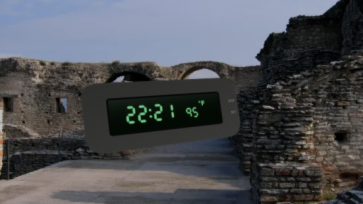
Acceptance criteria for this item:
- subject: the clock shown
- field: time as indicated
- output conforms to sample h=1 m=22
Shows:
h=22 m=21
